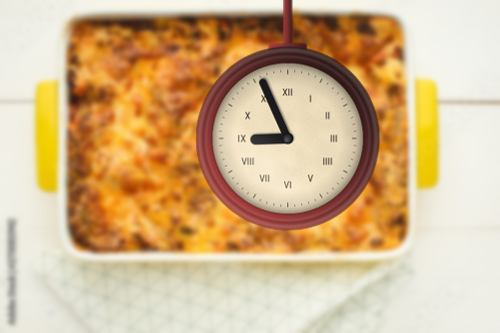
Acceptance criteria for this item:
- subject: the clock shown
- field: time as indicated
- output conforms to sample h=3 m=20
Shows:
h=8 m=56
